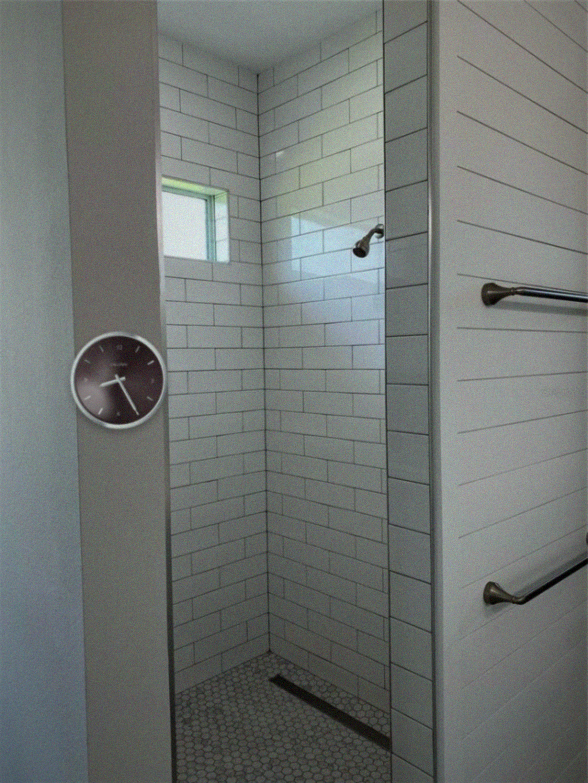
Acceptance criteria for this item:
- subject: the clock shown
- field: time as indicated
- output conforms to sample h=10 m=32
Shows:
h=8 m=25
